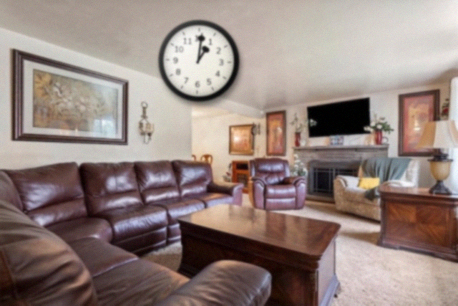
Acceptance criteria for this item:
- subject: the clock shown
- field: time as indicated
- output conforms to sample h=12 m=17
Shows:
h=1 m=1
